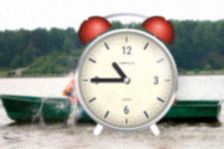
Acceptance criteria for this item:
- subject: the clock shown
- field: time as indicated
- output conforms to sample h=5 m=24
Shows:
h=10 m=45
